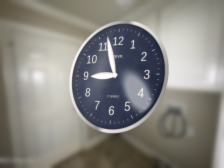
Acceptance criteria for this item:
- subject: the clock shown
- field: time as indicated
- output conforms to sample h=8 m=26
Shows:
h=8 m=57
